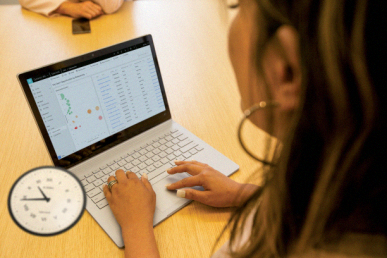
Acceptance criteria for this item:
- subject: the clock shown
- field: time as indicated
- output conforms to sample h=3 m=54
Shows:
h=10 m=44
